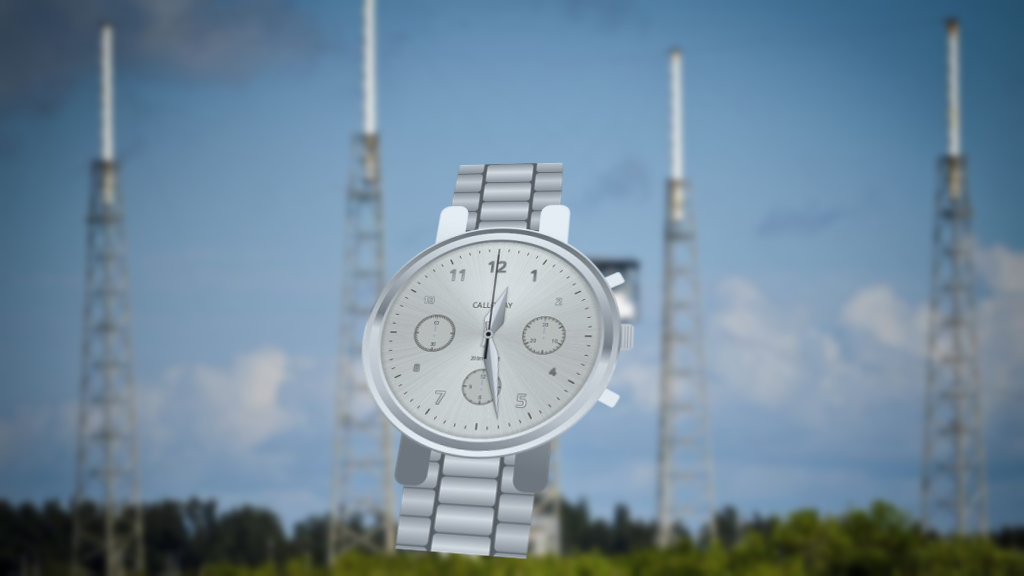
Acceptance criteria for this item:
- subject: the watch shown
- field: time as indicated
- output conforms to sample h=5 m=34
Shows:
h=12 m=28
